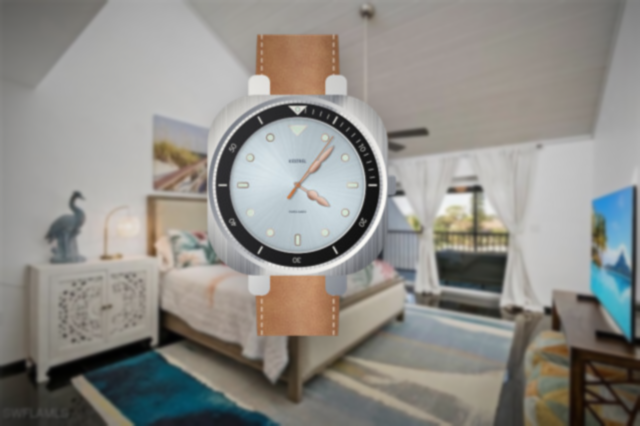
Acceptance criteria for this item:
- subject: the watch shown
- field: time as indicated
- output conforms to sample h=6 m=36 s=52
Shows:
h=4 m=7 s=6
